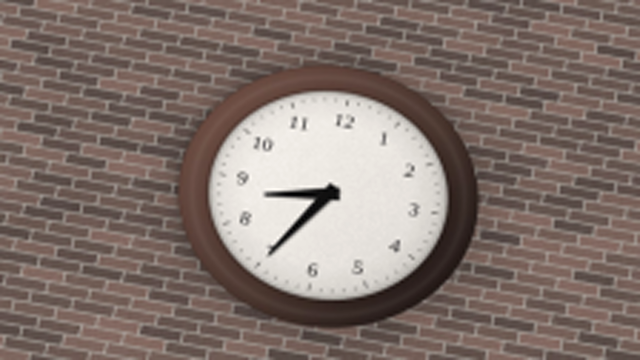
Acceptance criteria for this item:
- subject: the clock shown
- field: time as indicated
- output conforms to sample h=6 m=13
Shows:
h=8 m=35
